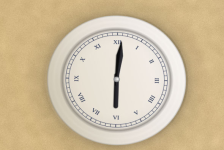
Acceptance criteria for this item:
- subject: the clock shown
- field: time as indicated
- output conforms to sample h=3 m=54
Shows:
h=6 m=1
